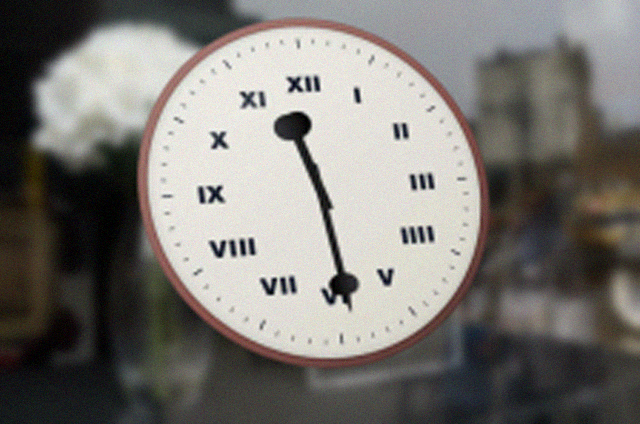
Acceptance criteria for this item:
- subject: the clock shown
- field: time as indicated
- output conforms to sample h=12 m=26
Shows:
h=11 m=29
